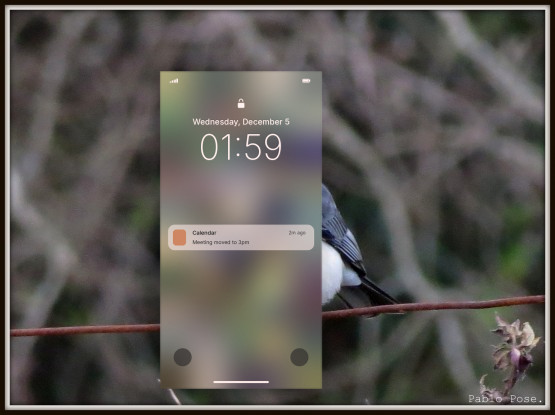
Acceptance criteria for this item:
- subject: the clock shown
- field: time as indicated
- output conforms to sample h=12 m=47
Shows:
h=1 m=59
